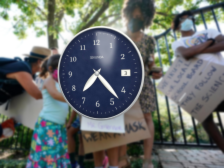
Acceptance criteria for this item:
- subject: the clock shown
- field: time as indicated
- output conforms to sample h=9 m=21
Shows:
h=7 m=23
